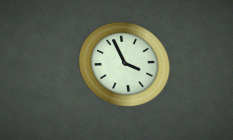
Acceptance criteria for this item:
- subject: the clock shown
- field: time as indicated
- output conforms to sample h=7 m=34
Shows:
h=3 m=57
